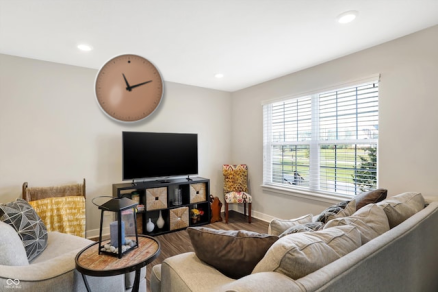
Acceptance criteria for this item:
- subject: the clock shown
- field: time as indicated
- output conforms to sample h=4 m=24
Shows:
h=11 m=12
